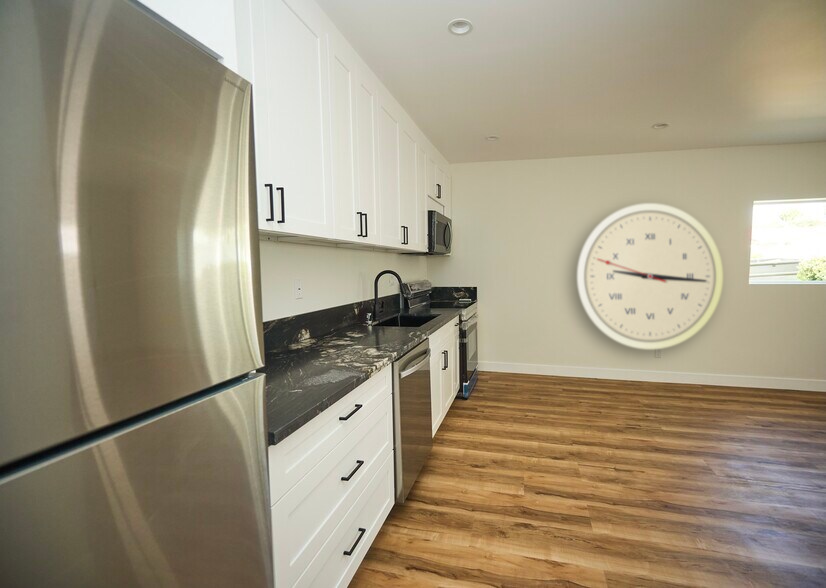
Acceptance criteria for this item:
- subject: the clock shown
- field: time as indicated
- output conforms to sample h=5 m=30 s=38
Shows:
h=9 m=15 s=48
